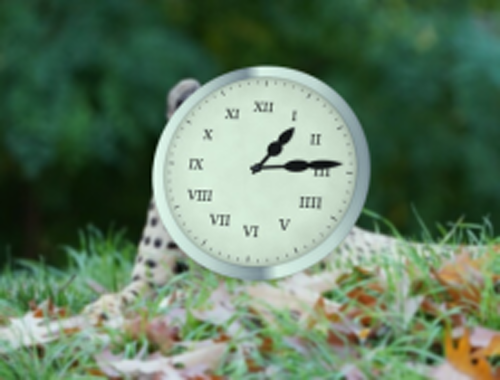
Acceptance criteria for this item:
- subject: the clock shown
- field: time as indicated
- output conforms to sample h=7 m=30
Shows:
h=1 m=14
